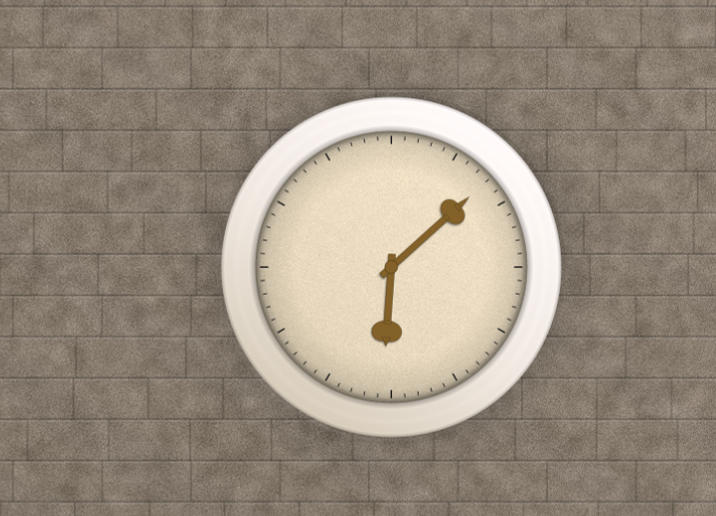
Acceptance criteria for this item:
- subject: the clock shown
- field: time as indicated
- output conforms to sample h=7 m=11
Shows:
h=6 m=8
